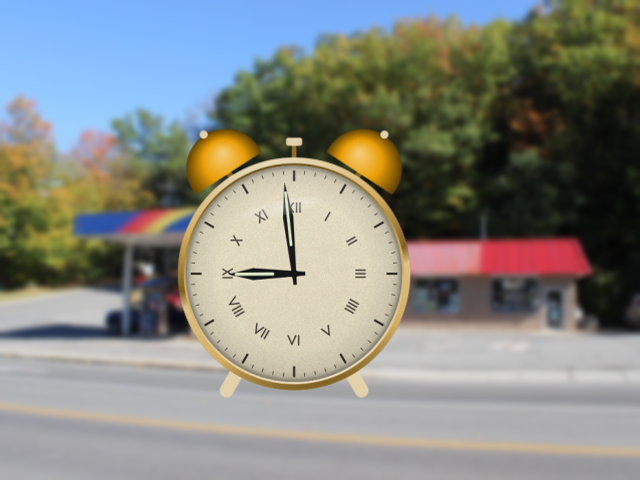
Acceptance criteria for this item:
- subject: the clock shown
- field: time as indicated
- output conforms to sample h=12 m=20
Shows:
h=8 m=59
